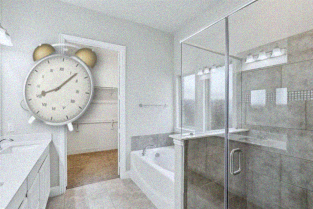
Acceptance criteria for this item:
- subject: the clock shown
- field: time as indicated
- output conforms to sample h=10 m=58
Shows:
h=8 m=7
